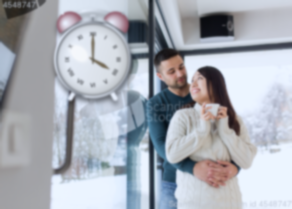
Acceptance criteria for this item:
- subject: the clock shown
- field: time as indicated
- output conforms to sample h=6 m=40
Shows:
h=4 m=0
